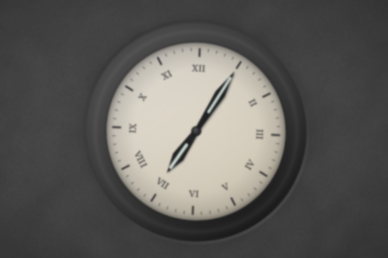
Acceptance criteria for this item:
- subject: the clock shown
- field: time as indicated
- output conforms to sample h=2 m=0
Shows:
h=7 m=5
